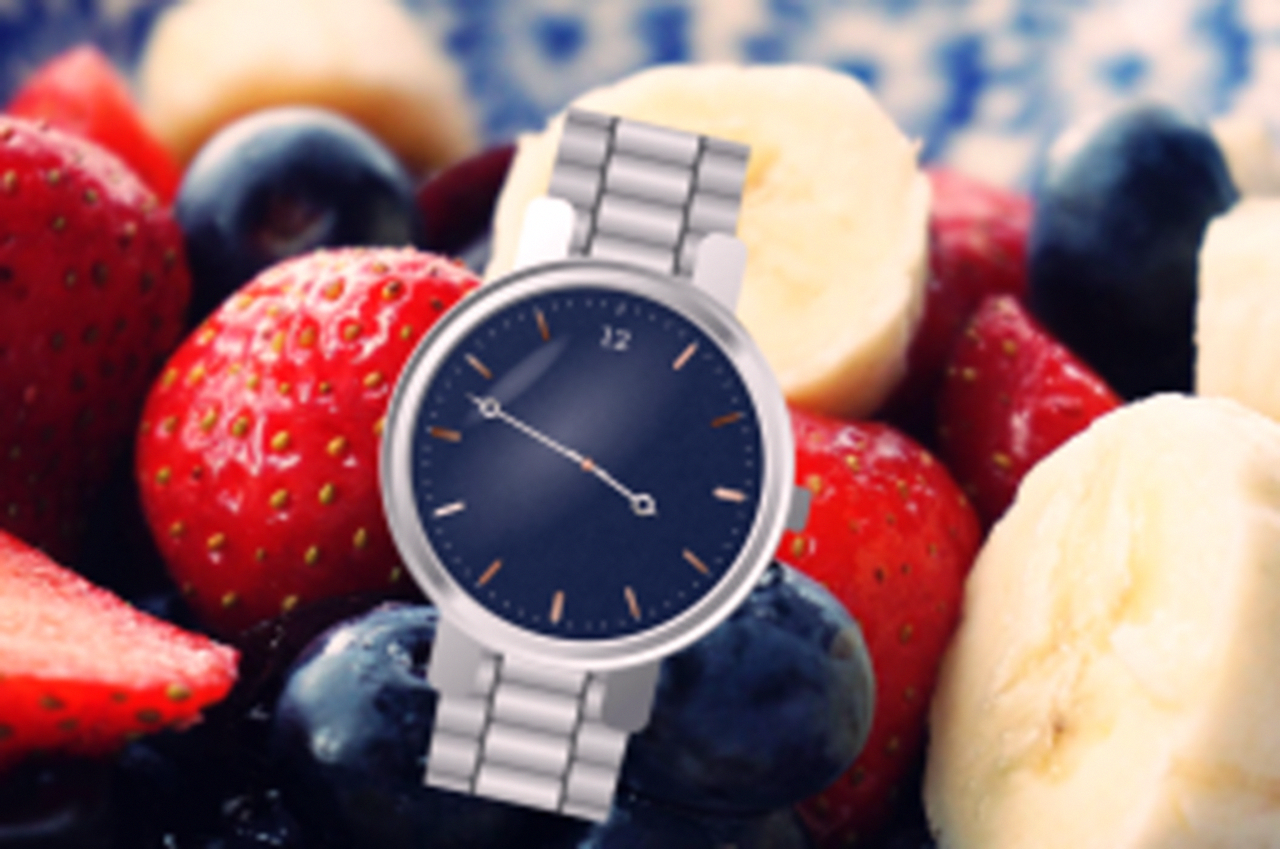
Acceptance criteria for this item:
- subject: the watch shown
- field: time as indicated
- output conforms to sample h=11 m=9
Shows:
h=3 m=48
